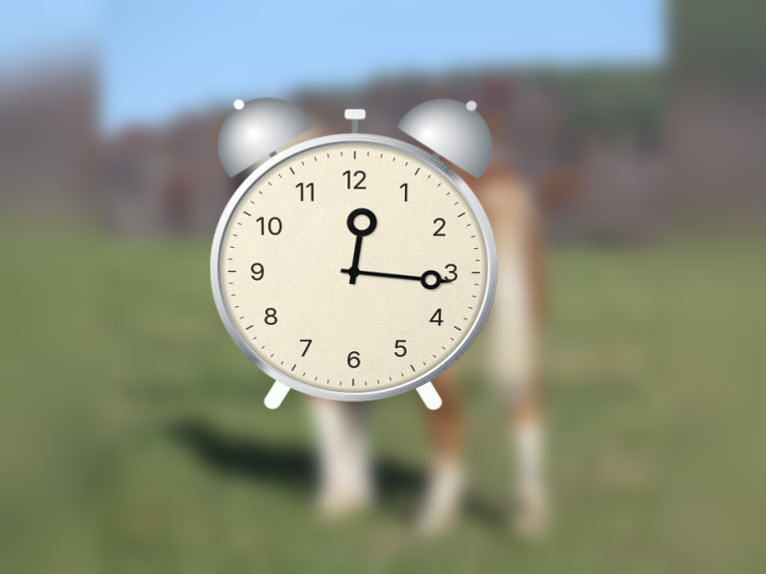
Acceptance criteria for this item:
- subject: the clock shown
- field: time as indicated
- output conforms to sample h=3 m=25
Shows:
h=12 m=16
